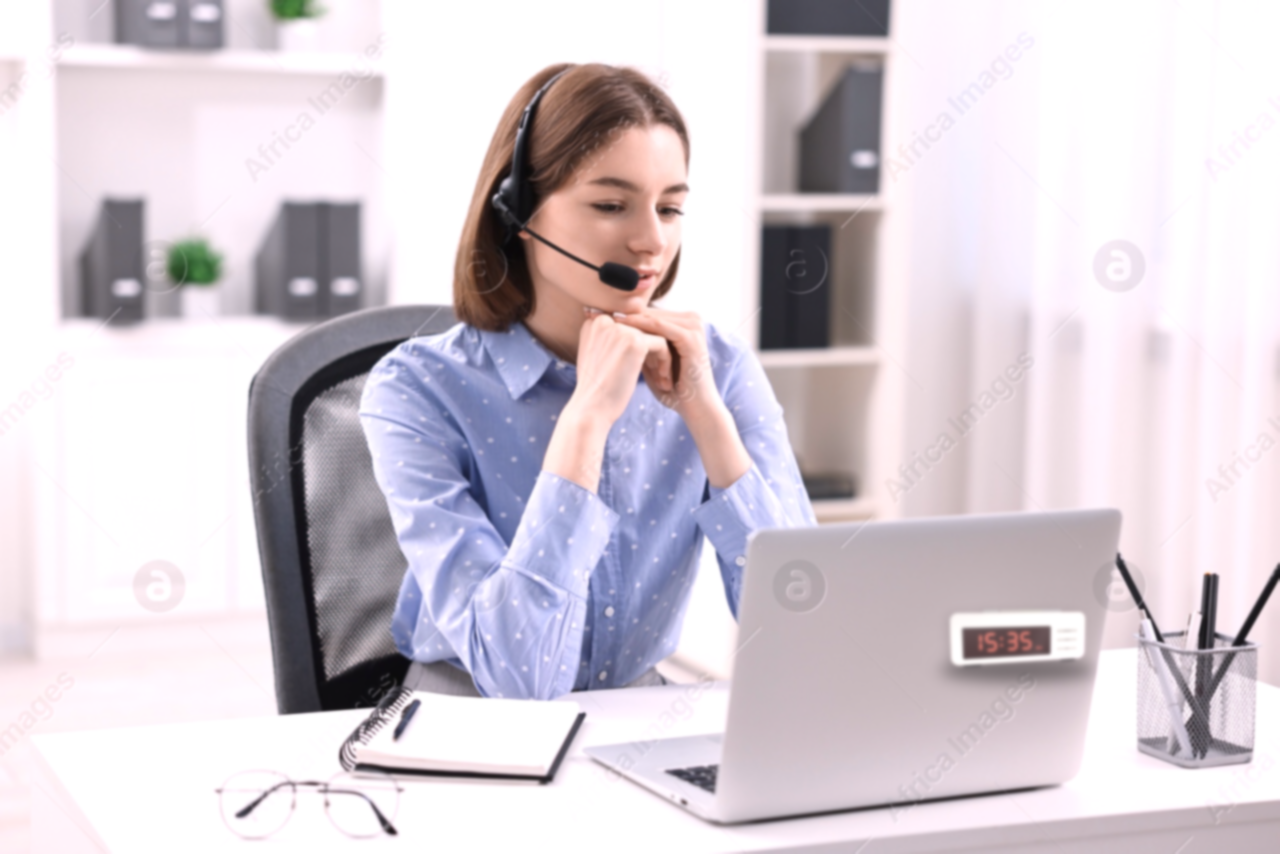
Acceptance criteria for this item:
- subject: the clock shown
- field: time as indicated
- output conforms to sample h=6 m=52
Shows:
h=15 m=35
